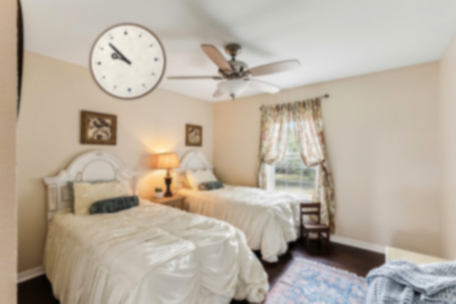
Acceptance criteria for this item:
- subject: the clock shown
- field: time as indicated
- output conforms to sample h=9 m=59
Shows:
h=9 m=53
